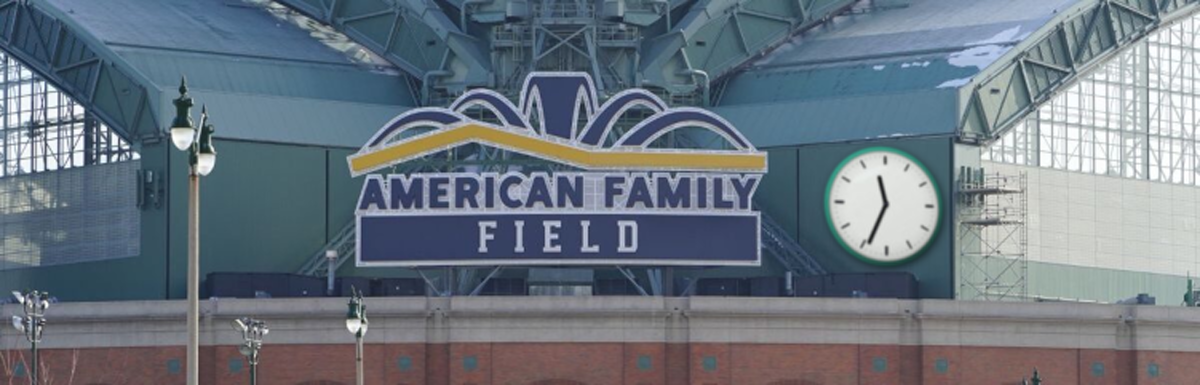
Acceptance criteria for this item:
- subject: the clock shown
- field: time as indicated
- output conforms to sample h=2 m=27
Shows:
h=11 m=34
